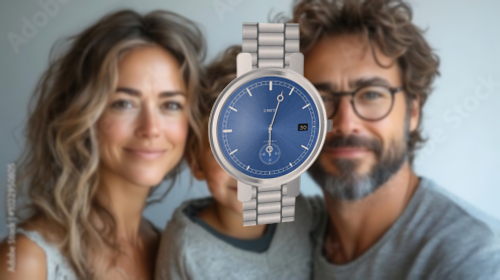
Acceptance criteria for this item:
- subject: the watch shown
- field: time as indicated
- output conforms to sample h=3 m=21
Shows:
h=6 m=3
